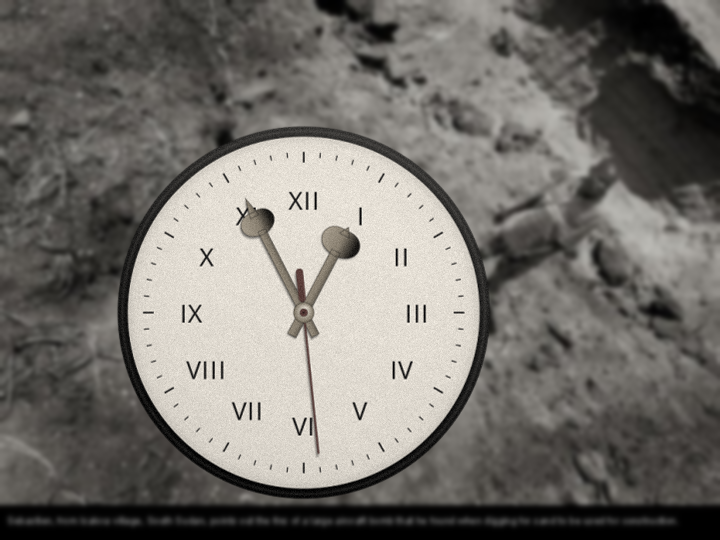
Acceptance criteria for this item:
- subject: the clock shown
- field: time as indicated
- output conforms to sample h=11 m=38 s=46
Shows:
h=12 m=55 s=29
